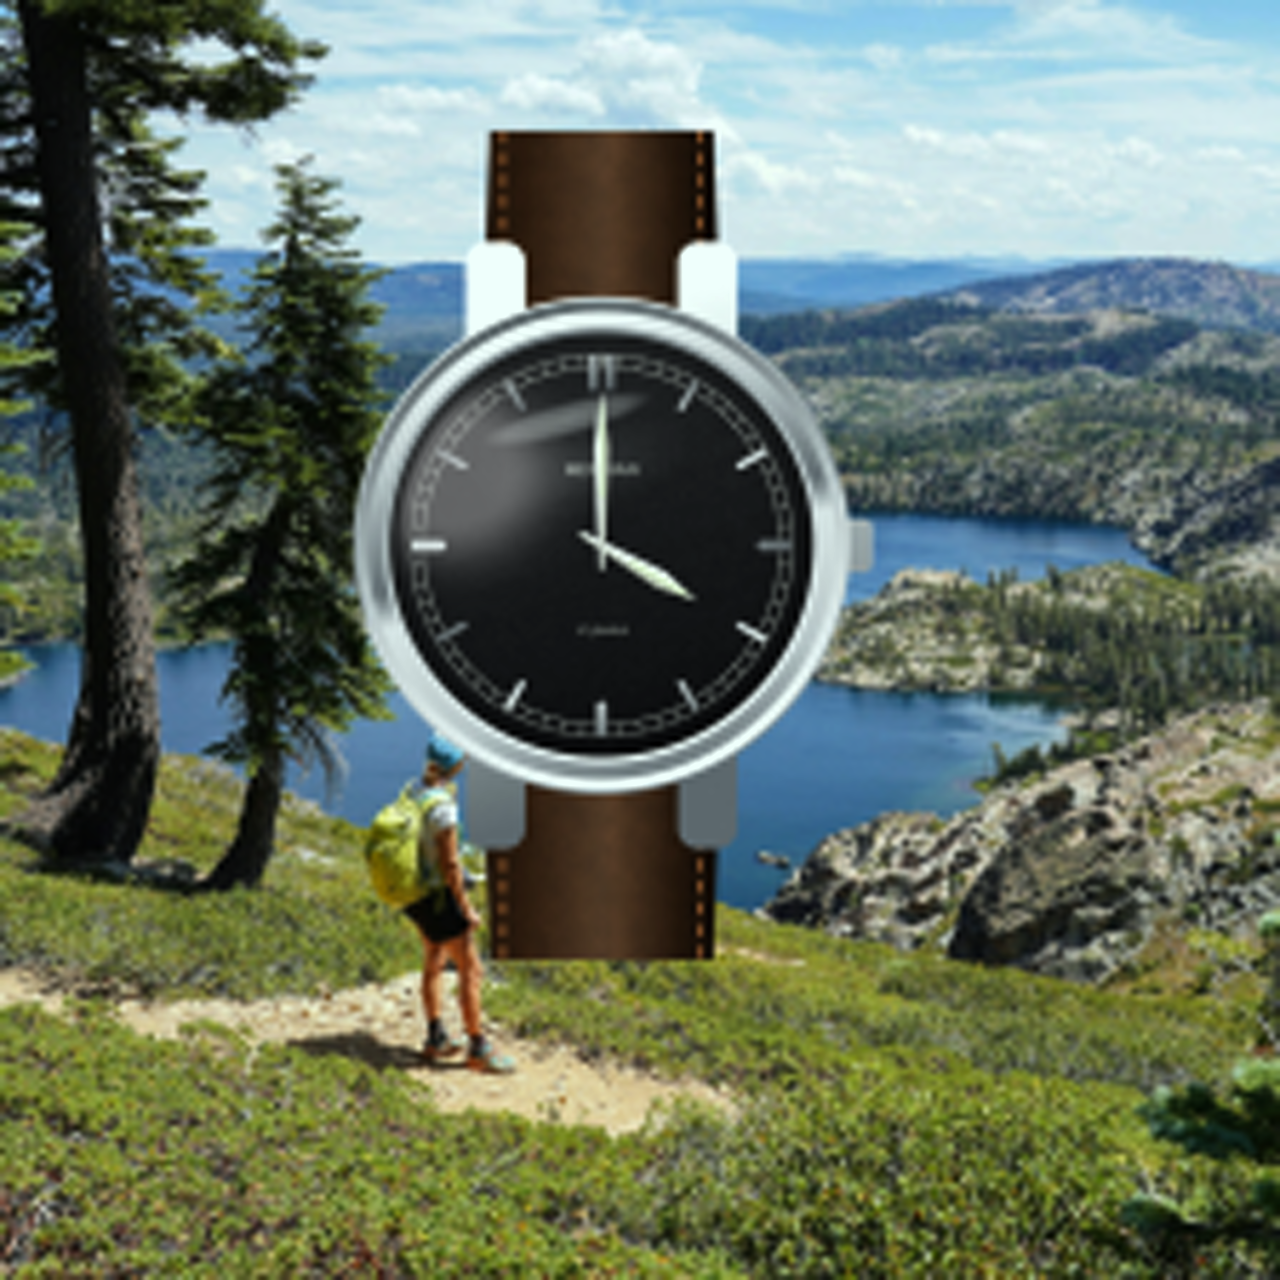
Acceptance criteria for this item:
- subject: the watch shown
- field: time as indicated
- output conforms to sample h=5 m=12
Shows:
h=4 m=0
